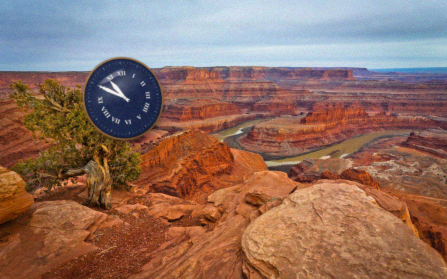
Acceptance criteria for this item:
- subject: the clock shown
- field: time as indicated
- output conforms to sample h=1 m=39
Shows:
h=10 m=50
